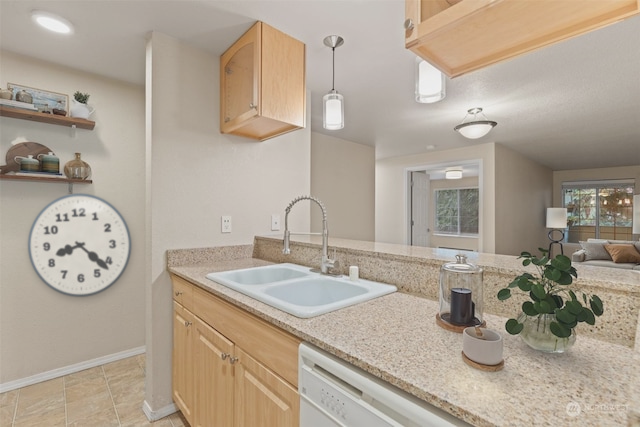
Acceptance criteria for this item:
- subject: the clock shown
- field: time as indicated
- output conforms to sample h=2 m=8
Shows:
h=8 m=22
